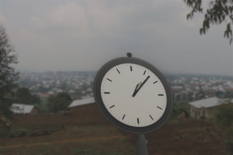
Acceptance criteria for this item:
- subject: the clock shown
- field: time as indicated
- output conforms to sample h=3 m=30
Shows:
h=1 m=7
